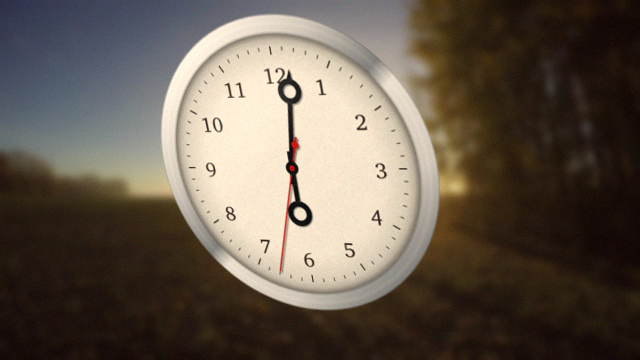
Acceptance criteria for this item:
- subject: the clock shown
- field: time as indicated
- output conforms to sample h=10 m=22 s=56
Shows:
h=6 m=1 s=33
